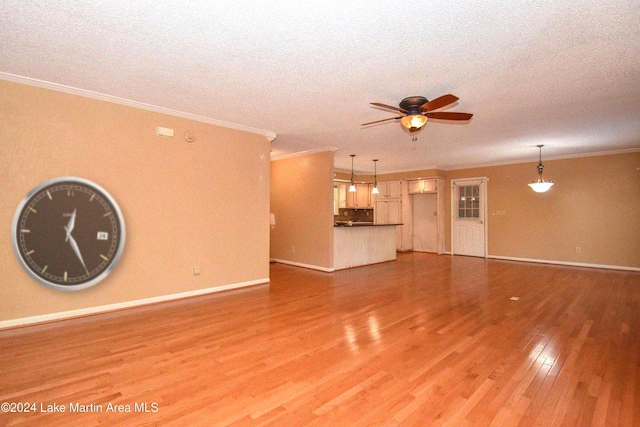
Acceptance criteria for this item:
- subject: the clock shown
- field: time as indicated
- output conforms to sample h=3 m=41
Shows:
h=12 m=25
